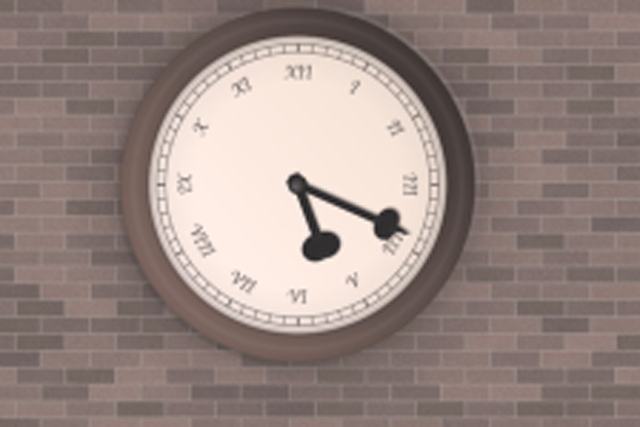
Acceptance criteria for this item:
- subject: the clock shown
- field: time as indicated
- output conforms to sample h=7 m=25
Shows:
h=5 m=19
